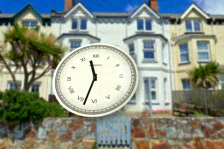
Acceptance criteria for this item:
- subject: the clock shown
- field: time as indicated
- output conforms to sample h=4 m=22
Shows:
h=11 m=33
